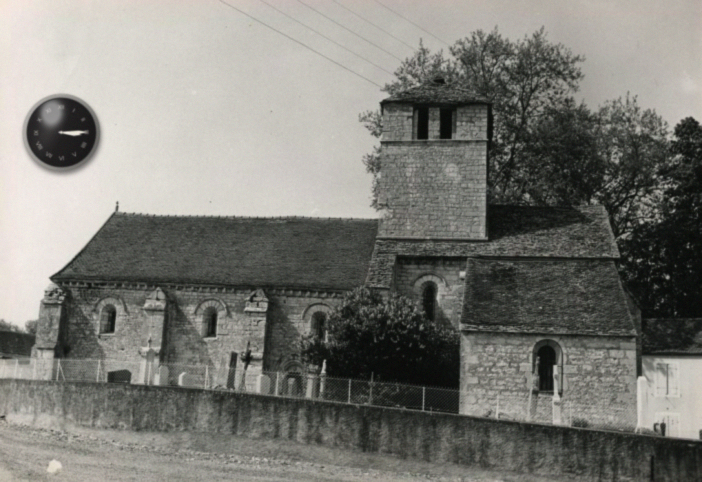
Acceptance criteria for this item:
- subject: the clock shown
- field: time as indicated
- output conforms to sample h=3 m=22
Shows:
h=3 m=15
